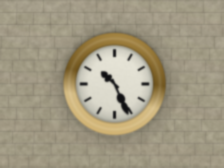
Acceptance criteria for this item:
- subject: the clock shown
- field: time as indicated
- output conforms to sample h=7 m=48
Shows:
h=10 m=26
